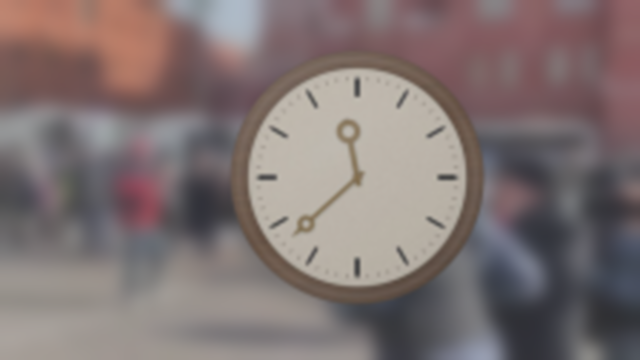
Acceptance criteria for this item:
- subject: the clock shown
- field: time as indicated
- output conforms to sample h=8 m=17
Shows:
h=11 m=38
